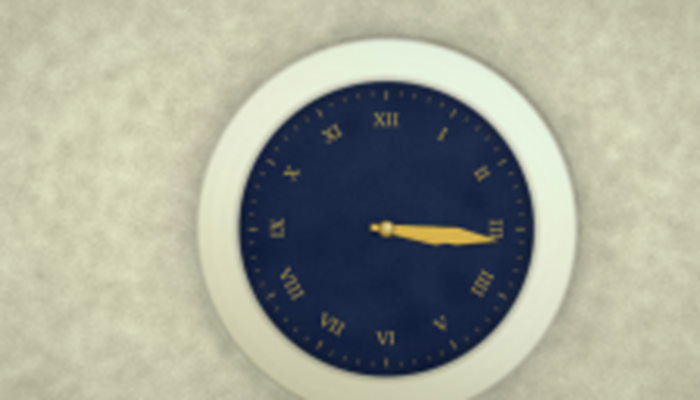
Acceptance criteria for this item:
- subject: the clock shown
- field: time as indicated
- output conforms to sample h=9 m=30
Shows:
h=3 m=16
